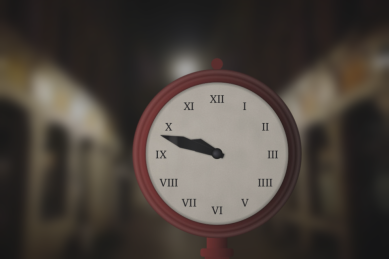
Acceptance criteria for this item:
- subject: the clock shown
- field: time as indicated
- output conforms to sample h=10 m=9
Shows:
h=9 m=48
